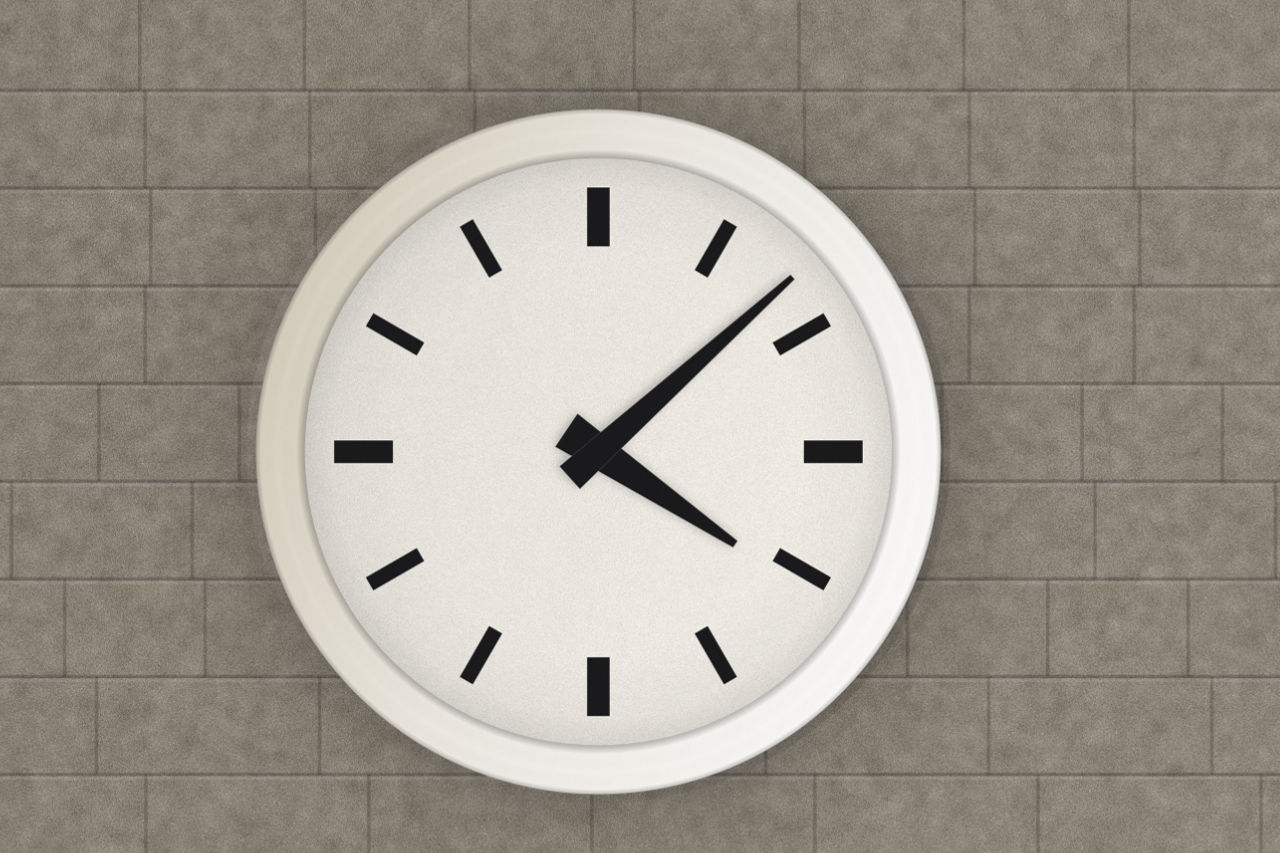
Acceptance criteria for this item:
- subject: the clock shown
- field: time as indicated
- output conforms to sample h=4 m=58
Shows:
h=4 m=8
